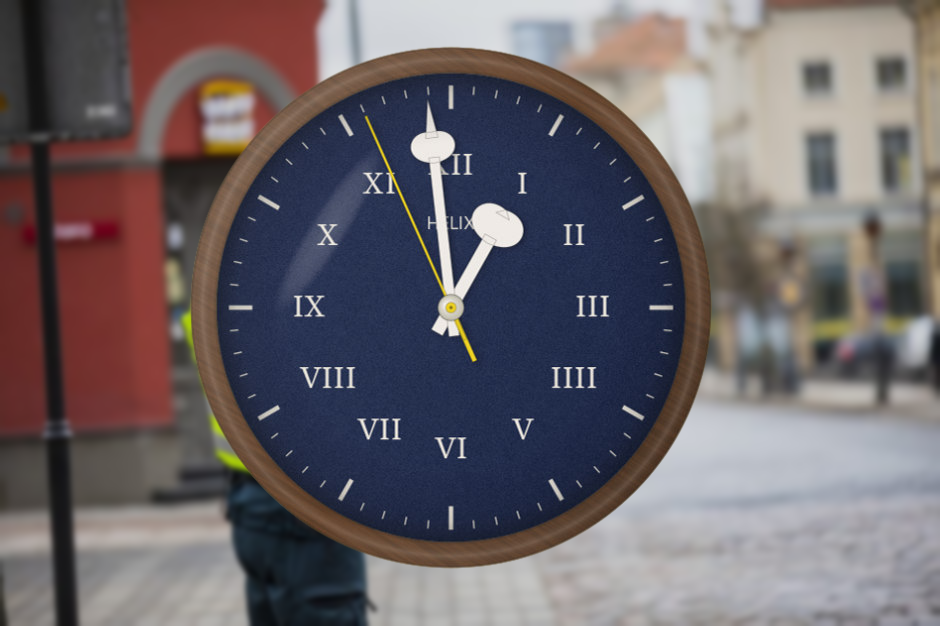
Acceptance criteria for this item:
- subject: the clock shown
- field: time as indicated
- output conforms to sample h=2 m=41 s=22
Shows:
h=12 m=58 s=56
